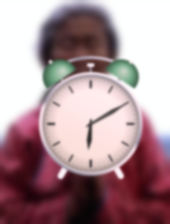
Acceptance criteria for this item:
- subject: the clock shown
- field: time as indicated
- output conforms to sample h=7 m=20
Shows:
h=6 m=10
